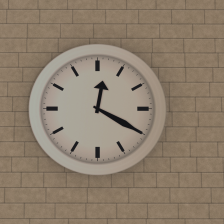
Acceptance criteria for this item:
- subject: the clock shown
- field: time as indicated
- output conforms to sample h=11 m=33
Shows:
h=12 m=20
